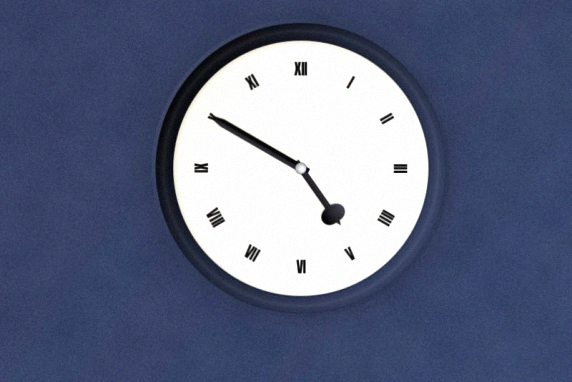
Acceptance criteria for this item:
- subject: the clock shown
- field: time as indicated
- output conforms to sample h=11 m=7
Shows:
h=4 m=50
